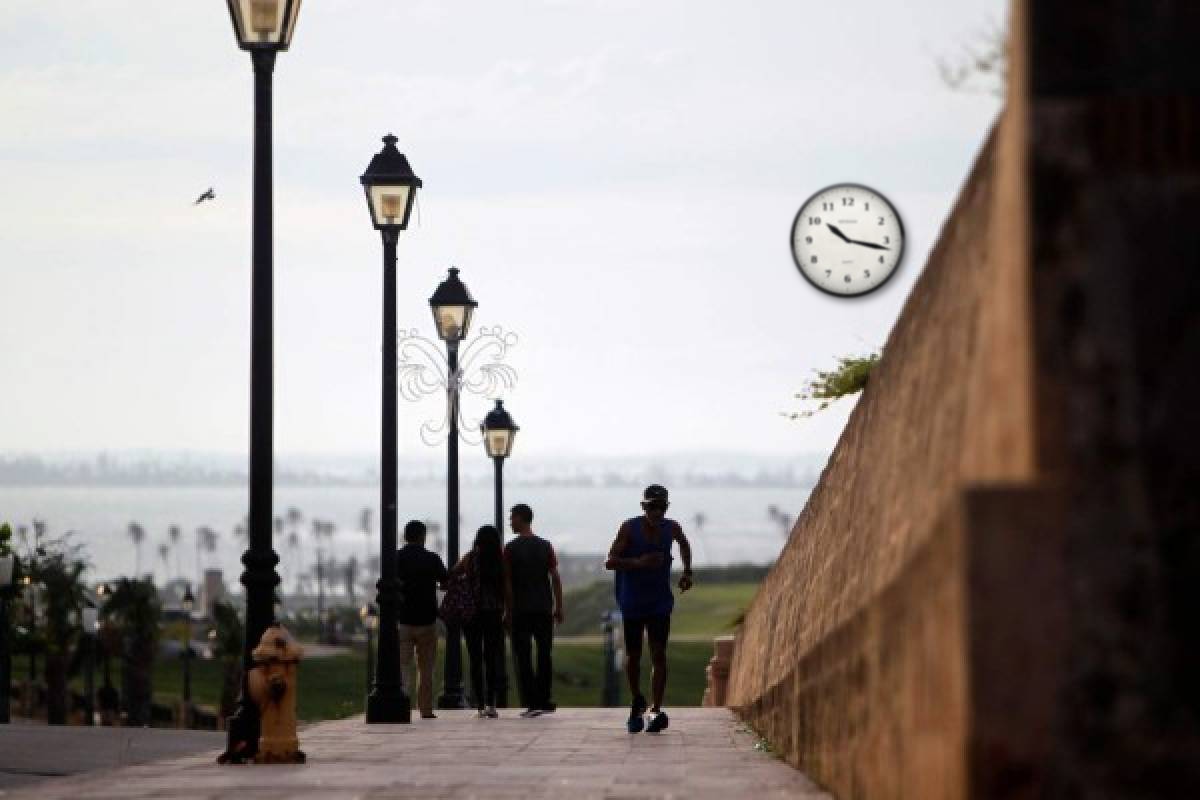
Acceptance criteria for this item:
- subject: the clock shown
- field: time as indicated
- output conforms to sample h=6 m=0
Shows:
h=10 m=17
